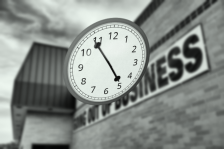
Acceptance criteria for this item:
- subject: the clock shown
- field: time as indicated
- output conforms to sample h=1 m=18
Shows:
h=4 m=54
